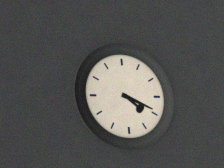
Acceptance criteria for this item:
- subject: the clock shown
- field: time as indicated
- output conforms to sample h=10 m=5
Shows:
h=4 m=19
